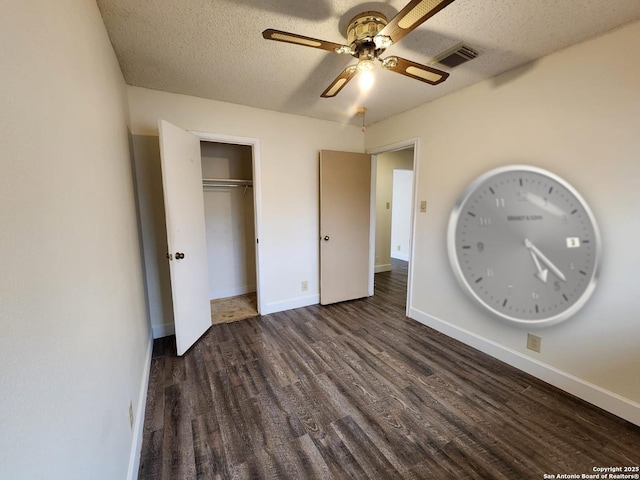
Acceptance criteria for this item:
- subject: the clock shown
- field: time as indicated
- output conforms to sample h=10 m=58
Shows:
h=5 m=23
